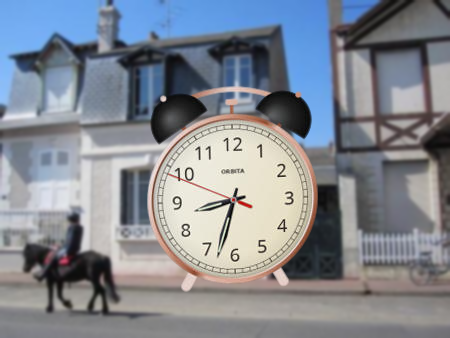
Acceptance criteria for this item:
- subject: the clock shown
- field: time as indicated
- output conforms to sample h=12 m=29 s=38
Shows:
h=8 m=32 s=49
